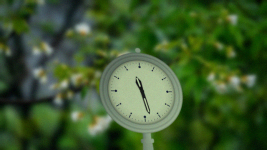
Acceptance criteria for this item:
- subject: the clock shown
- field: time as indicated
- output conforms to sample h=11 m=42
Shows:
h=11 m=28
